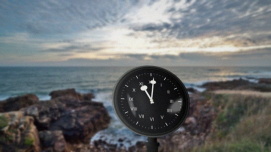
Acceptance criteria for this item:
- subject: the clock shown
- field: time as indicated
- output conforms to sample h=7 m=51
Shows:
h=11 m=1
